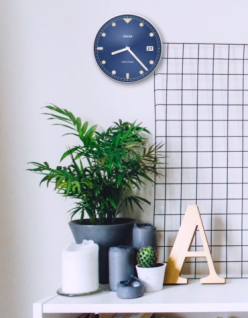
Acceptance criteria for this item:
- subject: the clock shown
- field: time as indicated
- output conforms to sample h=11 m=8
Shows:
h=8 m=23
